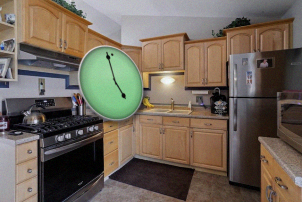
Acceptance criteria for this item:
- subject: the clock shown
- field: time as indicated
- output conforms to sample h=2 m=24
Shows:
h=4 m=58
